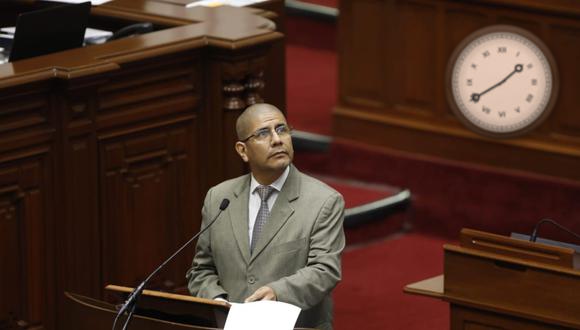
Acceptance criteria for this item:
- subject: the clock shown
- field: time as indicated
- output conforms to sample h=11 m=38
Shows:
h=1 m=40
